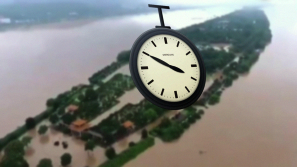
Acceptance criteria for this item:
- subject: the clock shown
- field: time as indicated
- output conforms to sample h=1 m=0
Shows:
h=3 m=50
